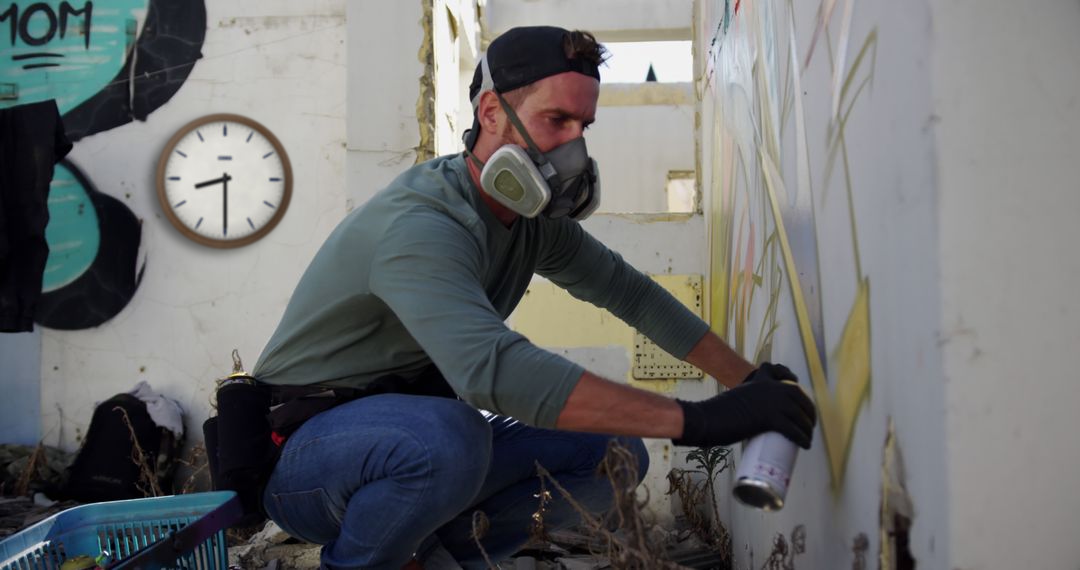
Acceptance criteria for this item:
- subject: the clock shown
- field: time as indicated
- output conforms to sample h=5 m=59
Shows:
h=8 m=30
